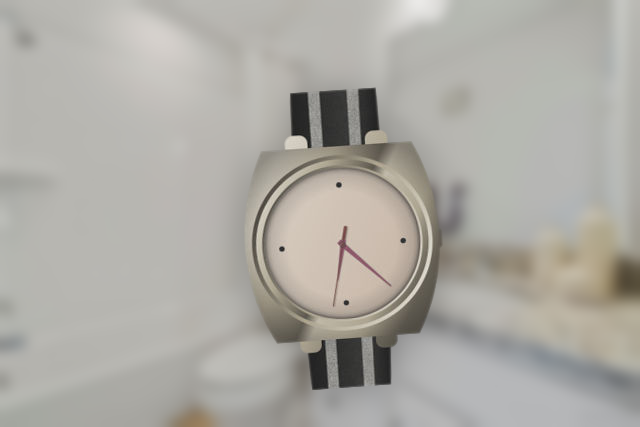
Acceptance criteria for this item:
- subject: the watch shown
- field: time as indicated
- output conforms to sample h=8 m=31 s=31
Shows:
h=6 m=22 s=32
